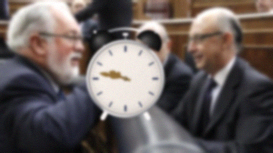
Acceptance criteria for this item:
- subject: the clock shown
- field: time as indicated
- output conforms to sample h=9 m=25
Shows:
h=9 m=47
